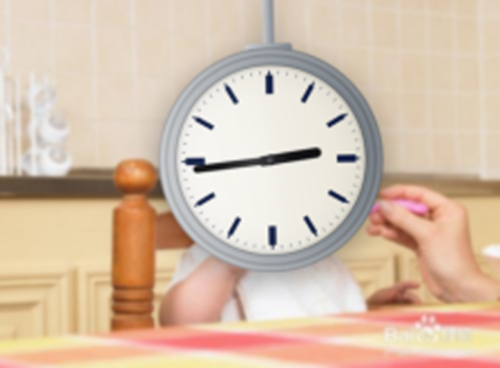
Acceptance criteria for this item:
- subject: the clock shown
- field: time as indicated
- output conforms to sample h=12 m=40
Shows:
h=2 m=44
